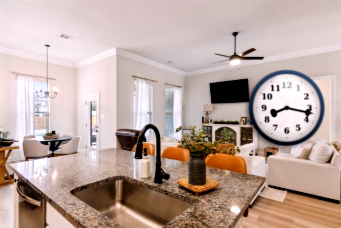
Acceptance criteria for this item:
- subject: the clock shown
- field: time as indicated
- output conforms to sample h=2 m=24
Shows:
h=8 m=17
